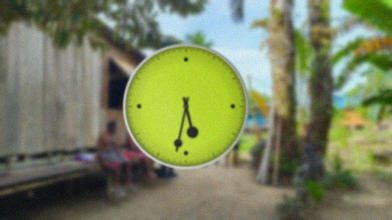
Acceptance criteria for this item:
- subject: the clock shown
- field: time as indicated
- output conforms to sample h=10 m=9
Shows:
h=5 m=32
